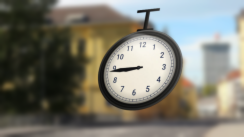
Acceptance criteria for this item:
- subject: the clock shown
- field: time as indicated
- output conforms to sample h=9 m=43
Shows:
h=8 m=44
